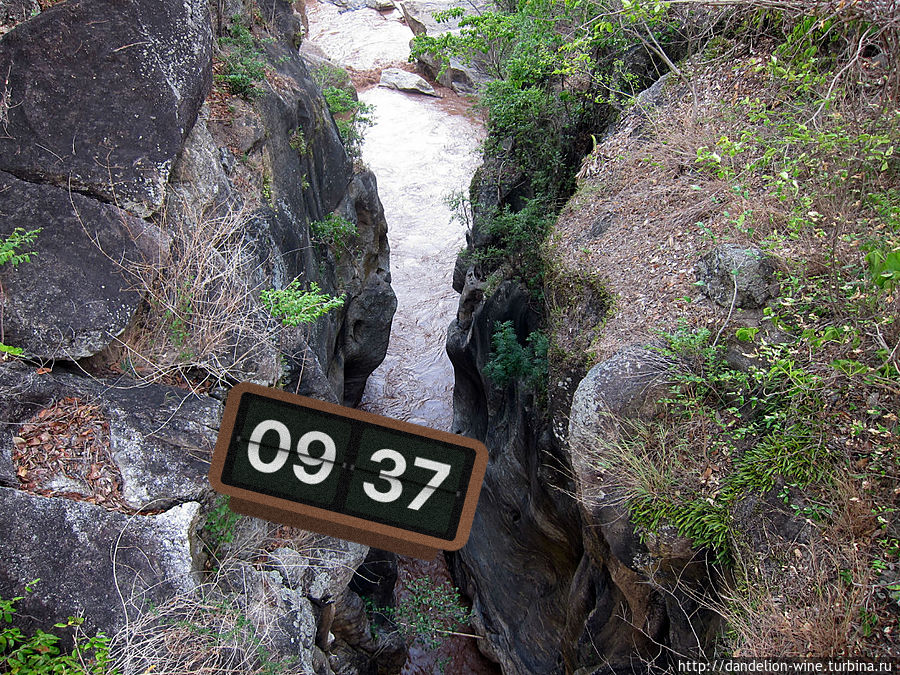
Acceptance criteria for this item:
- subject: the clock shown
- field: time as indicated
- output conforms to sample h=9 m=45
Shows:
h=9 m=37
